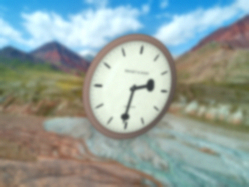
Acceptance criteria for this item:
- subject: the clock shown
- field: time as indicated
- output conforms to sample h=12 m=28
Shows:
h=2 m=31
